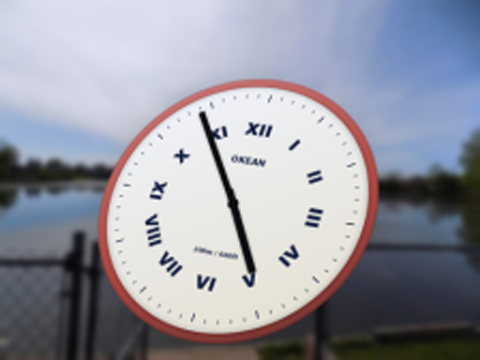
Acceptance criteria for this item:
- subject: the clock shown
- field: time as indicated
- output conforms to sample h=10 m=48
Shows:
h=4 m=54
